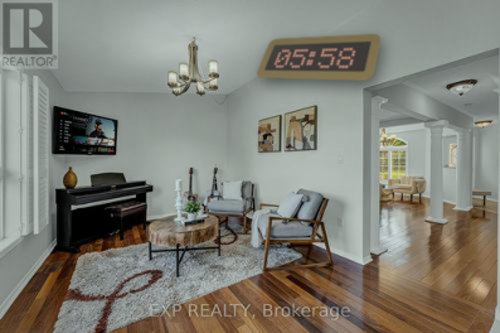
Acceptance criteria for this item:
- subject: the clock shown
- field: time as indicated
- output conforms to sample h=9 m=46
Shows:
h=5 m=58
